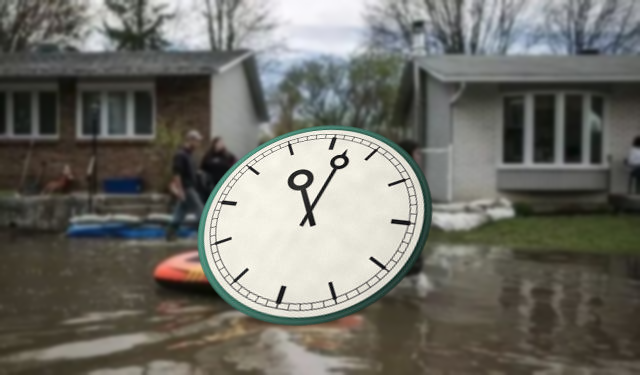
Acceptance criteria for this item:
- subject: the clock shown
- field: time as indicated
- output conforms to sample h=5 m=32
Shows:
h=11 m=2
